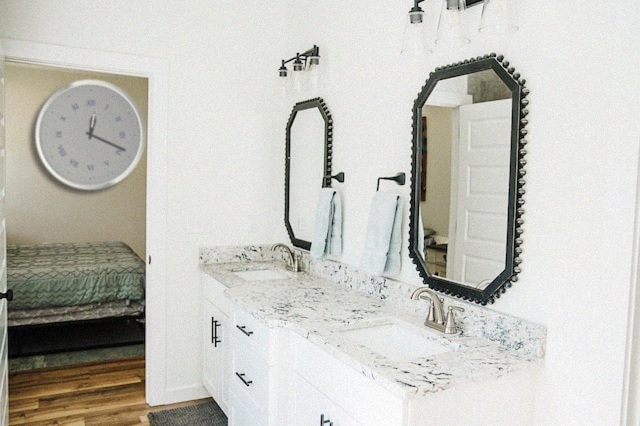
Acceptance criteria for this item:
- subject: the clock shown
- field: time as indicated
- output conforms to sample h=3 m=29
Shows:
h=12 m=19
